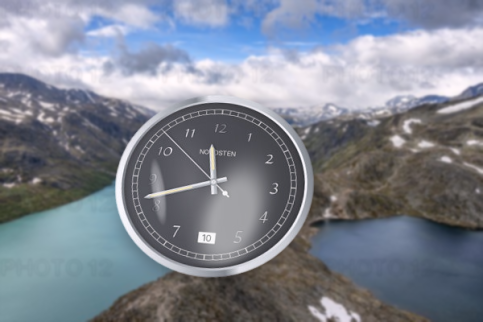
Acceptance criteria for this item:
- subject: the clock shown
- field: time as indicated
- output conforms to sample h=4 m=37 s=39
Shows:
h=11 m=41 s=52
